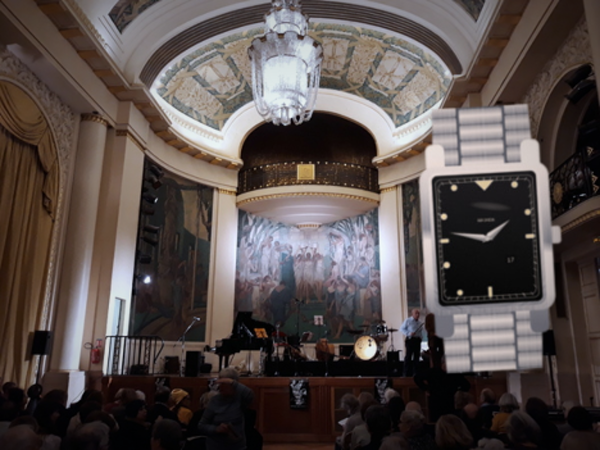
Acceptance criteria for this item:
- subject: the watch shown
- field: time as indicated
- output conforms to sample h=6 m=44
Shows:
h=1 m=47
